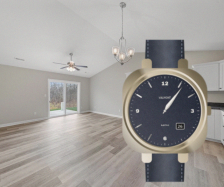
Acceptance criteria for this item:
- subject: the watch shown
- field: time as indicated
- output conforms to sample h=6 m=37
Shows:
h=1 m=6
